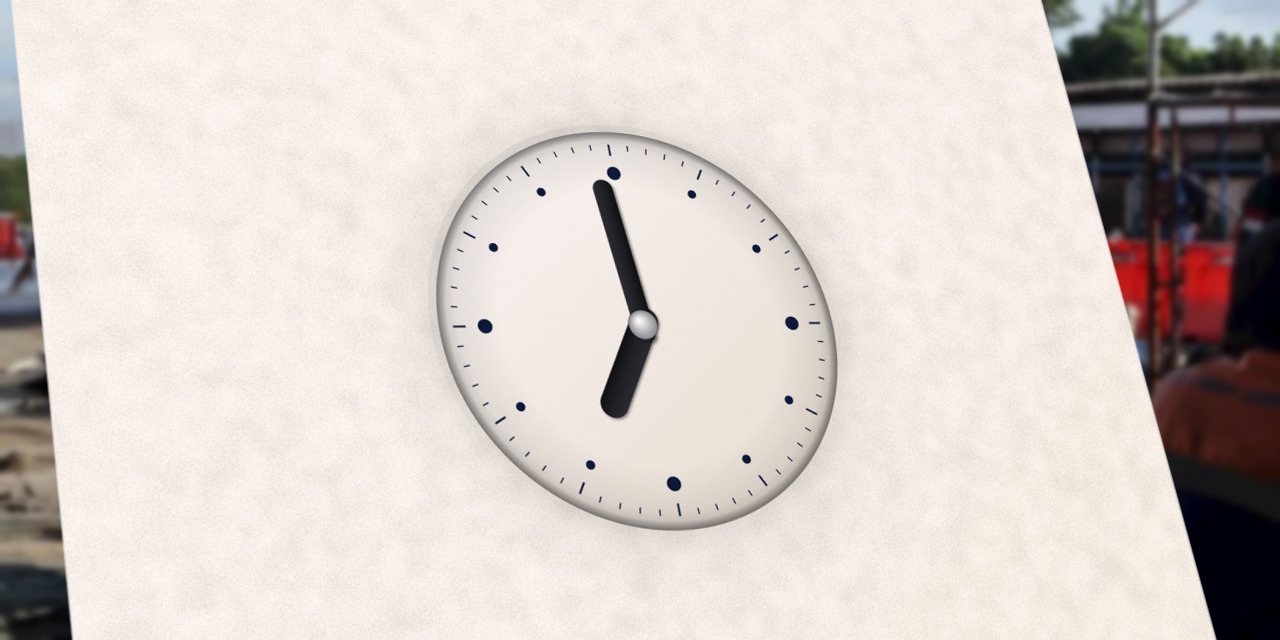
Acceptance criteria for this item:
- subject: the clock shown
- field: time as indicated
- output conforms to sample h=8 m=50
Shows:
h=6 m=59
